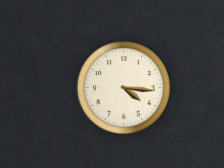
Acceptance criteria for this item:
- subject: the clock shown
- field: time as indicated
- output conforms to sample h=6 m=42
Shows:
h=4 m=16
